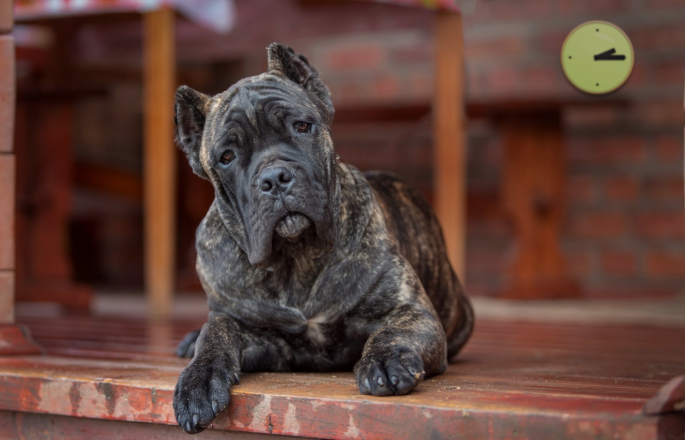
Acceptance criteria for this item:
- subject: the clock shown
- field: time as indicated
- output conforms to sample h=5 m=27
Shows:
h=2 m=15
